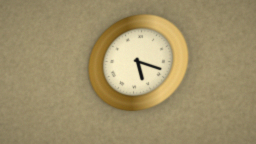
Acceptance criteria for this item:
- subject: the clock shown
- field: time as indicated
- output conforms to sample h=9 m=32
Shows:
h=5 m=18
